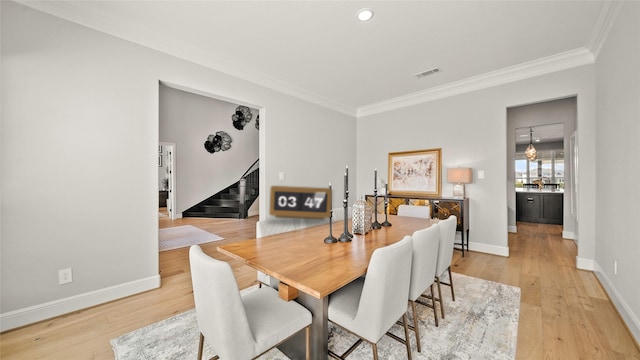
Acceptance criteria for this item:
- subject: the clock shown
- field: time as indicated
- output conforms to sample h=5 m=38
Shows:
h=3 m=47
